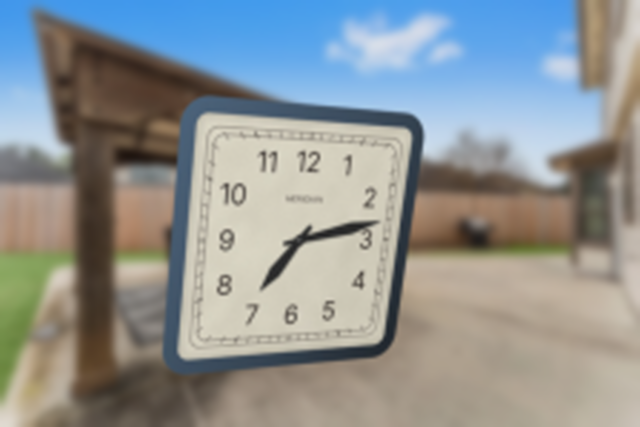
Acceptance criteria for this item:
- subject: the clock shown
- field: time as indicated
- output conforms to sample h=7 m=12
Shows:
h=7 m=13
